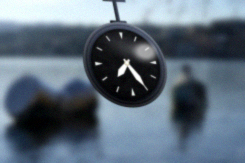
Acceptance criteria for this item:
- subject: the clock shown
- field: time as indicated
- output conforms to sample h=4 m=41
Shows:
h=7 m=25
